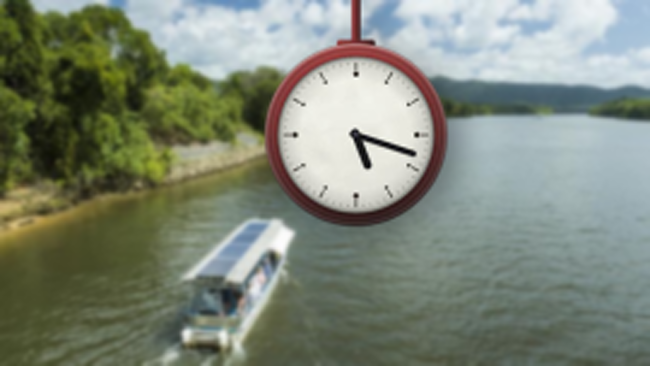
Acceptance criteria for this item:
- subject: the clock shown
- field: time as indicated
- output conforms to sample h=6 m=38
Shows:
h=5 m=18
